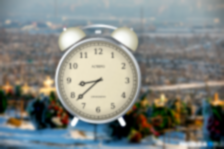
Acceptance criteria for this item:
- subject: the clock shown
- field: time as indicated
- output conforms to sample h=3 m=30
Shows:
h=8 m=38
